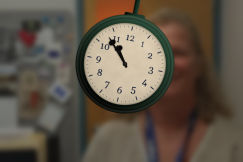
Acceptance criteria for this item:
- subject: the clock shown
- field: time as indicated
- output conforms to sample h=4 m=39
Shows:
h=10 m=53
